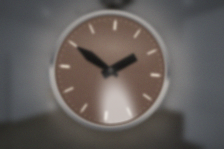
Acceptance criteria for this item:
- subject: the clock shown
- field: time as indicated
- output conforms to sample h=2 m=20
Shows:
h=1 m=50
